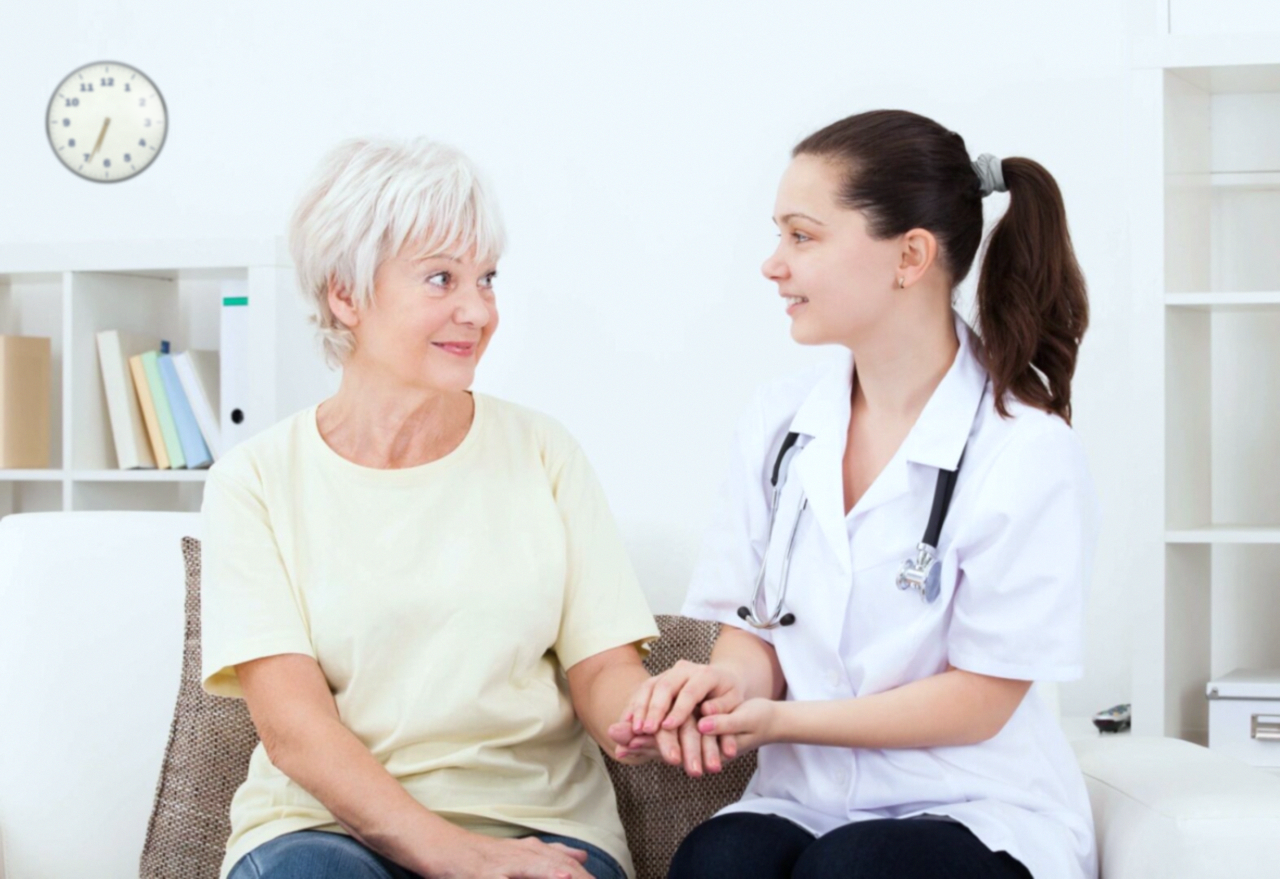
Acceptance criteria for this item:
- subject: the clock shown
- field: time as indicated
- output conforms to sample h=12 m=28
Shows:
h=6 m=34
